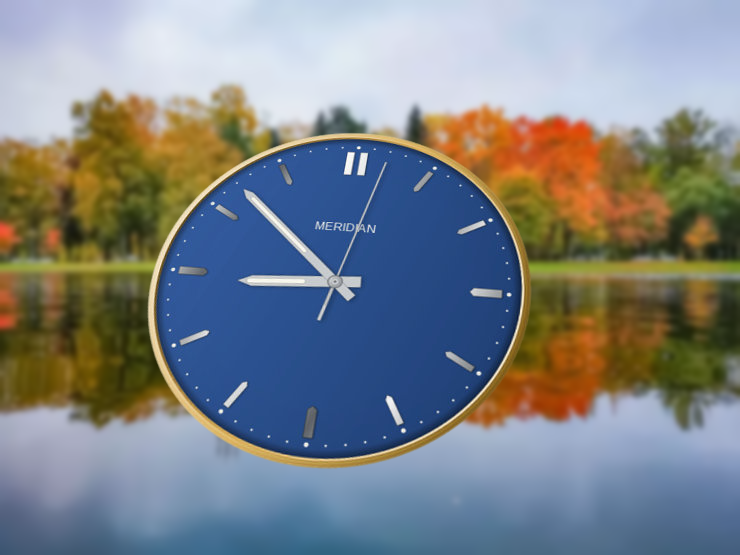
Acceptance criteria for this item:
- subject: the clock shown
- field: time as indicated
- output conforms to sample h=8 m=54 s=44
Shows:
h=8 m=52 s=2
